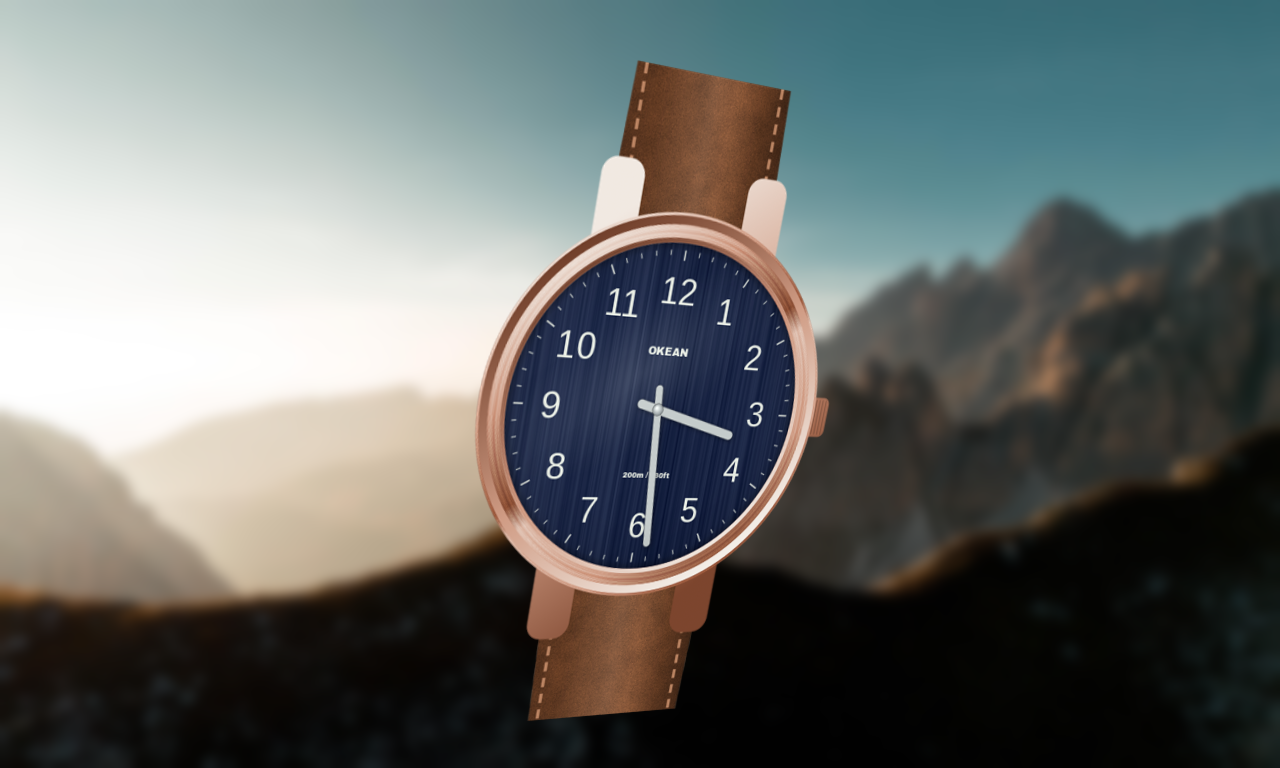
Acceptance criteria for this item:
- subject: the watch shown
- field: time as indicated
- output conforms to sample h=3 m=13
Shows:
h=3 m=29
